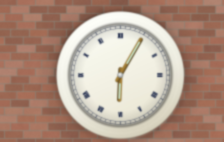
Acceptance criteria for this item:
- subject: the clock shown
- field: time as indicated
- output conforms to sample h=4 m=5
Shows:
h=6 m=5
